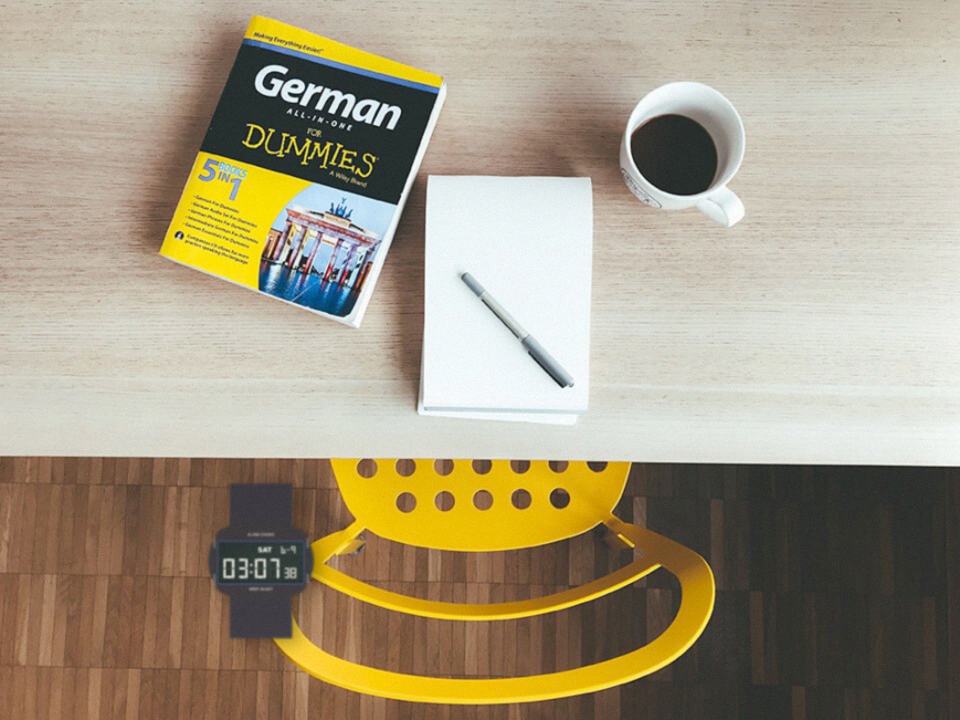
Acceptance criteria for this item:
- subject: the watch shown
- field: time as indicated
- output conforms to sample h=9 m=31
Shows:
h=3 m=7
